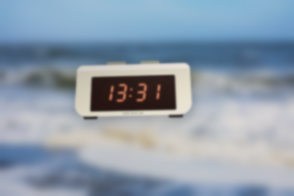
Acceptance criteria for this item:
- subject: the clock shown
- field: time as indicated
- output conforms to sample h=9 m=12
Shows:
h=13 m=31
